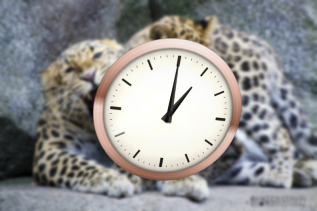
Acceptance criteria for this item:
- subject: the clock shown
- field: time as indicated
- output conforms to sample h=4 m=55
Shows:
h=1 m=0
